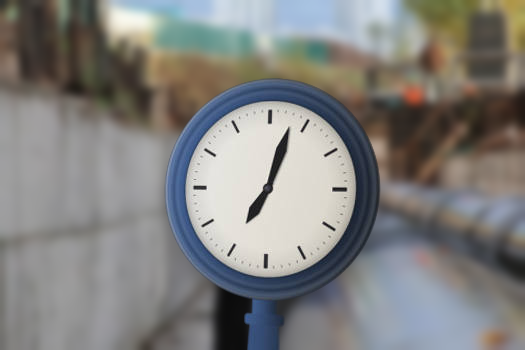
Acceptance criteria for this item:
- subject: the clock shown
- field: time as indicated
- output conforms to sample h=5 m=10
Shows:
h=7 m=3
